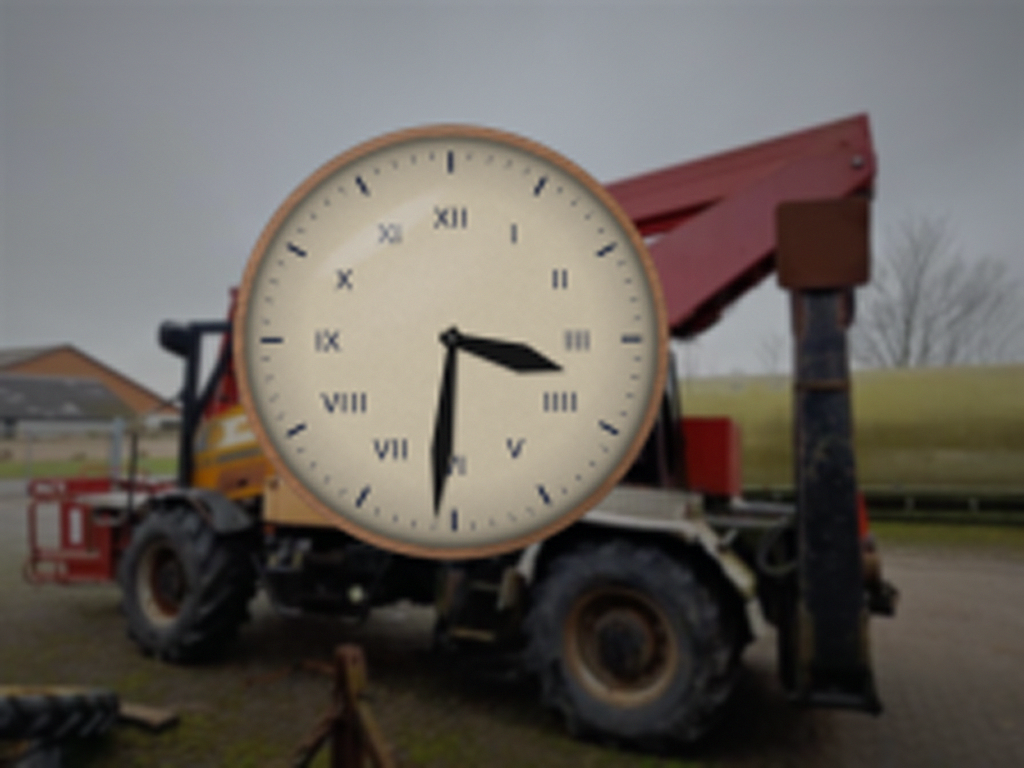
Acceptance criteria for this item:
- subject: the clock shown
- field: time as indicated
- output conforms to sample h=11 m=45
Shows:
h=3 m=31
